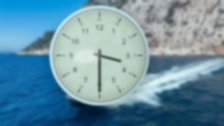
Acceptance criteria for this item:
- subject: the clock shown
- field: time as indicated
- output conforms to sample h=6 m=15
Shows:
h=3 m=30
